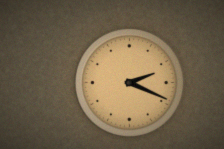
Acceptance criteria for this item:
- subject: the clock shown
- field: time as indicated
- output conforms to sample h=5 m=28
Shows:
h=2 m=19
